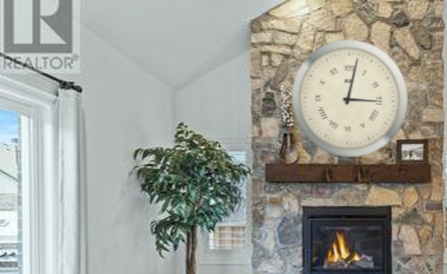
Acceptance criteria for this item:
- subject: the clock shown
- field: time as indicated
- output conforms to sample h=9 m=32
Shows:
h=3 m=2
